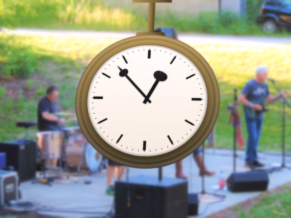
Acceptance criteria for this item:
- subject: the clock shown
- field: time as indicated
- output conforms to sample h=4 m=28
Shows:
h=12 m=53
